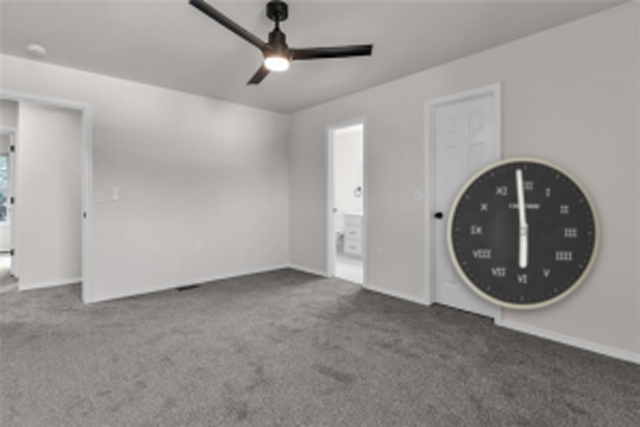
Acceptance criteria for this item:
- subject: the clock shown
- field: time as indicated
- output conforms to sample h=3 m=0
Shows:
h=5 m=59
